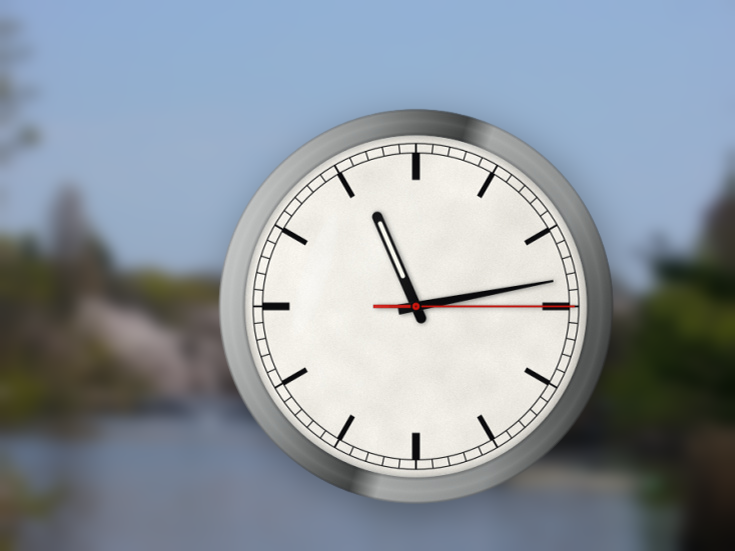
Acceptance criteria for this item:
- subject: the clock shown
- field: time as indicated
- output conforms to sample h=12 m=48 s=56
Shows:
h=11 m=13 s=15
